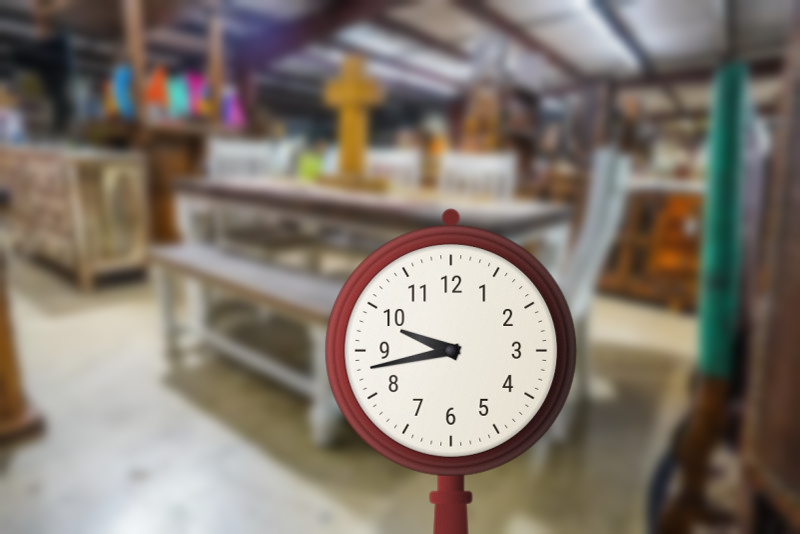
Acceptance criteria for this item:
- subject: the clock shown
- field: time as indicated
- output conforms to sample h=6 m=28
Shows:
h=9 m=43
